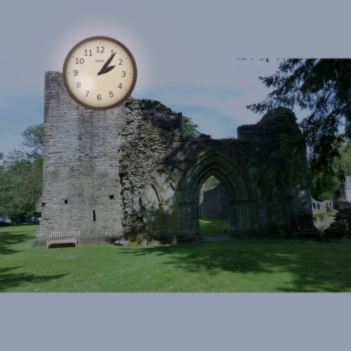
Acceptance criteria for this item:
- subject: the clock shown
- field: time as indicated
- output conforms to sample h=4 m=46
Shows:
h=2 m=6
